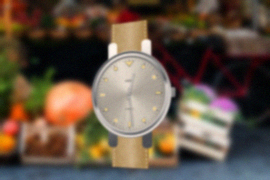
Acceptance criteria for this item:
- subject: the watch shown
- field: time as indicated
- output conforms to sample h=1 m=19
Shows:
h=12 m=29
